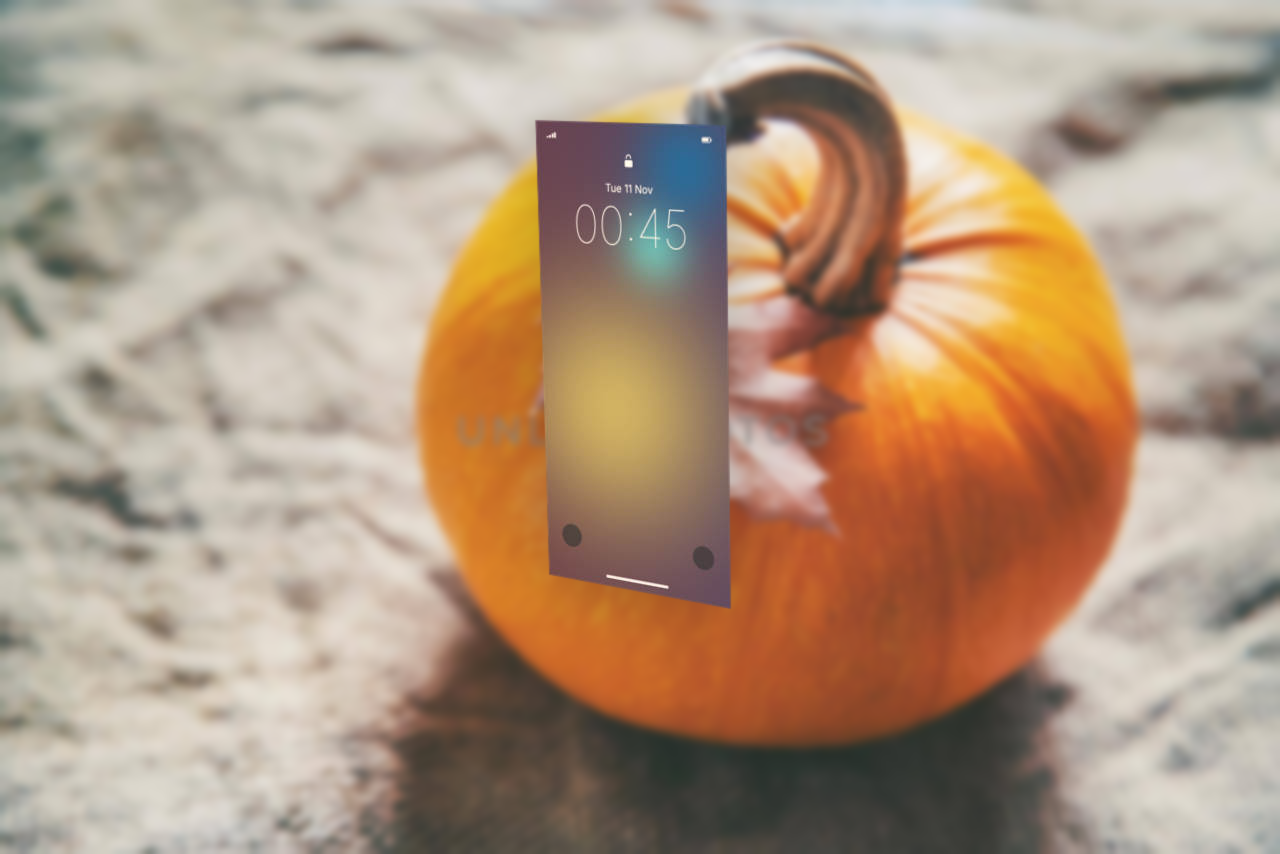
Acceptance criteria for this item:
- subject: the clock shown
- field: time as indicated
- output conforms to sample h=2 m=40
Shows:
h=0 m=45
